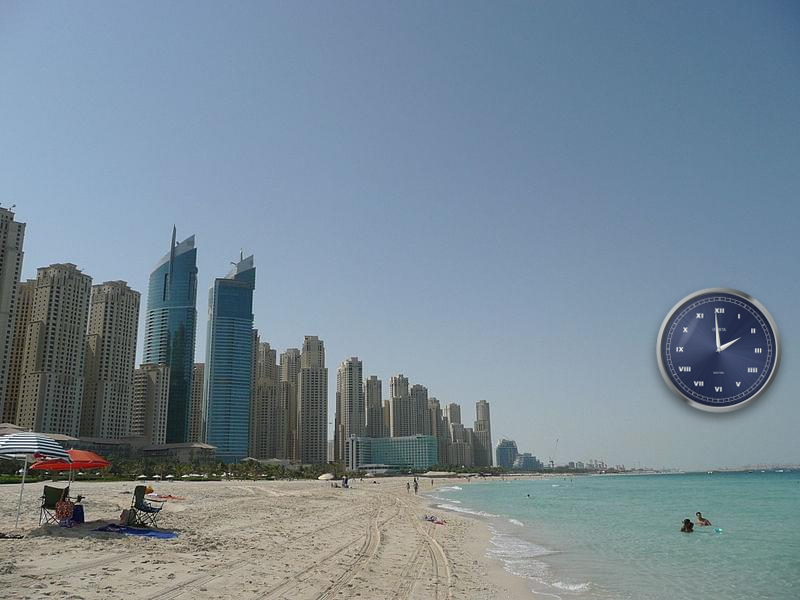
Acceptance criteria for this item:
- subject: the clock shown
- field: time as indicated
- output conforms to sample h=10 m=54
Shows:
h=1 m=59
